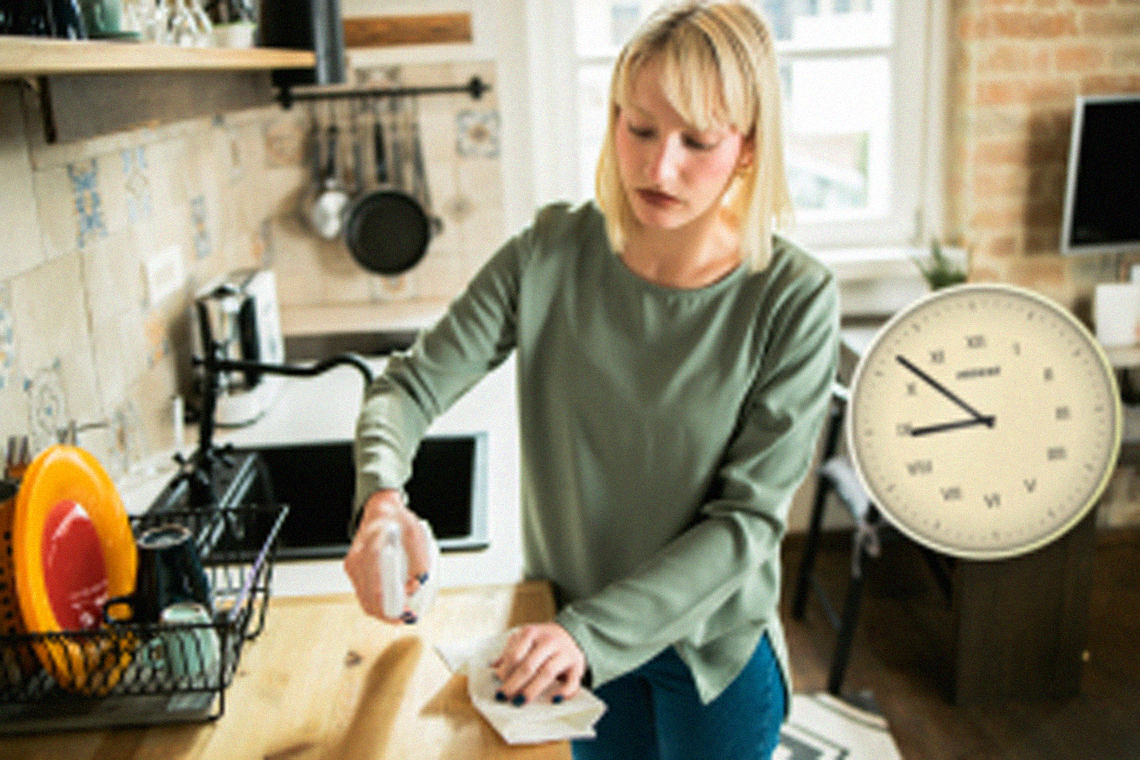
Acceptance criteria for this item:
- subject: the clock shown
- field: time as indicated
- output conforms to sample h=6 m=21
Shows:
h=8 m=52
